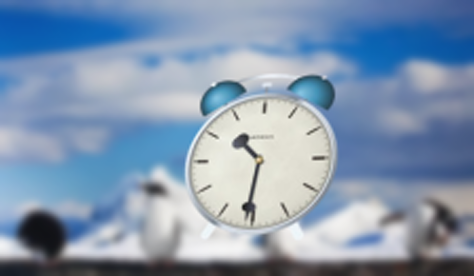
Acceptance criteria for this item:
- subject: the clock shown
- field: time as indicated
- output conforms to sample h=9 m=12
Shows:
h=10 m=31
